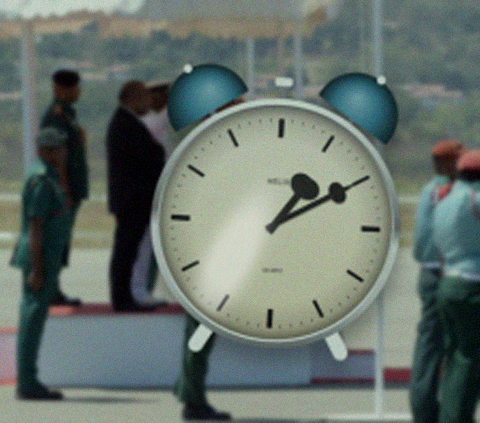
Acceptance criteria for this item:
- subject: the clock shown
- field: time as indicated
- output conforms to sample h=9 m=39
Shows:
h=1 m=10
